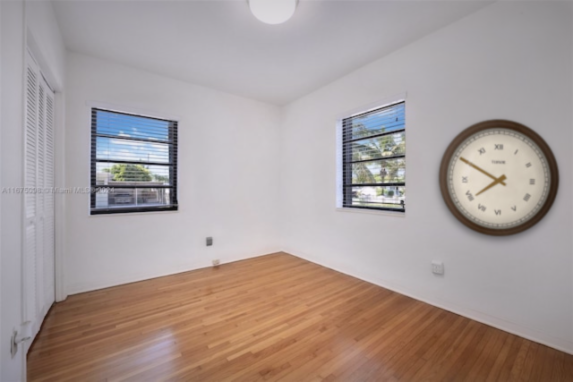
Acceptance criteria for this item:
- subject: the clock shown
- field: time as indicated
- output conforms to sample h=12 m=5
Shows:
h=7 m=50
